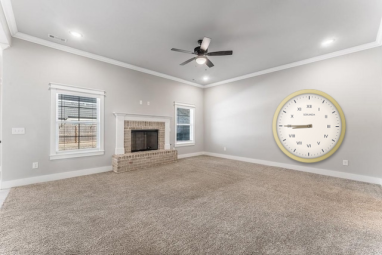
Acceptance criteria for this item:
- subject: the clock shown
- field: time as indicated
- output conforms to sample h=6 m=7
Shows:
h=8 m=45
